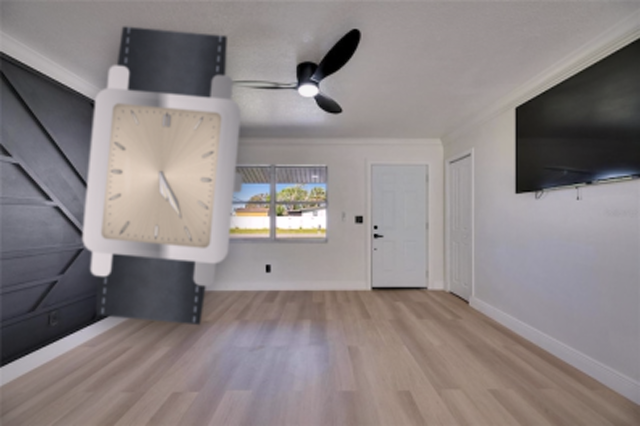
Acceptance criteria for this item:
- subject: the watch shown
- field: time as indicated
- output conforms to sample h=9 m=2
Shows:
h=5 m=25
